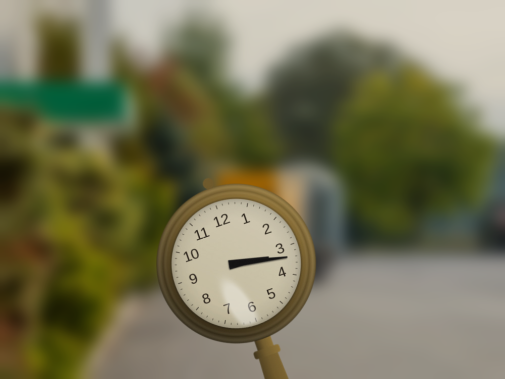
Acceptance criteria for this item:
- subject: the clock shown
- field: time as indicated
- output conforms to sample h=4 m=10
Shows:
h=3 m=17
